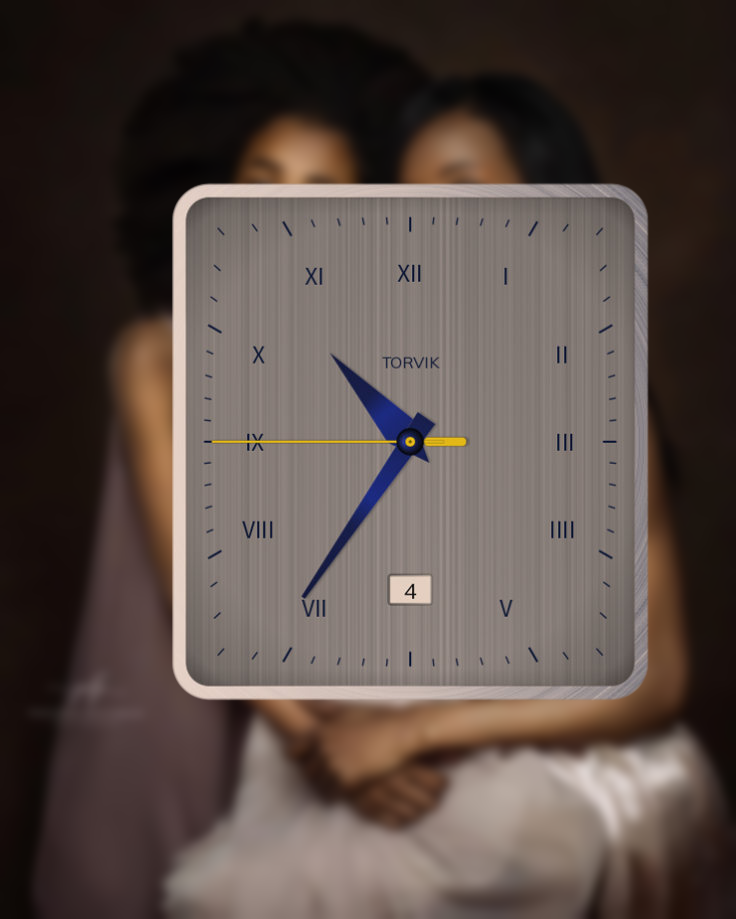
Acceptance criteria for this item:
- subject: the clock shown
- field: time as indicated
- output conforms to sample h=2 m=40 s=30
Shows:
h=10 m=35 s=45
